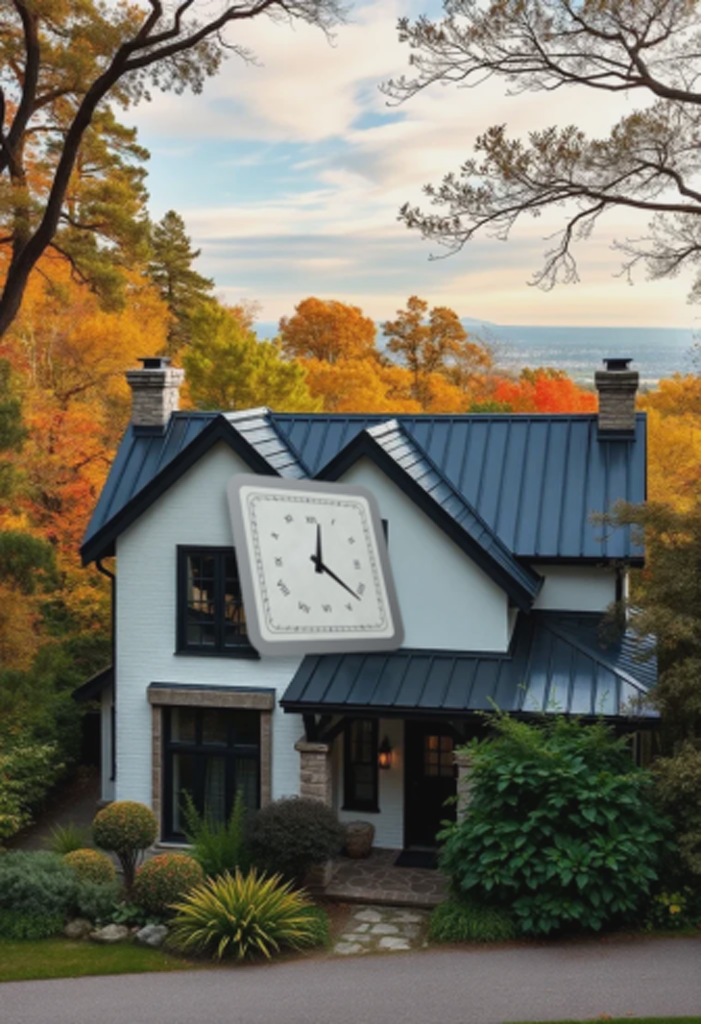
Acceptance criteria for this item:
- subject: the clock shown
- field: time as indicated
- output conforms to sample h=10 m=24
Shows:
h=12 m=22
